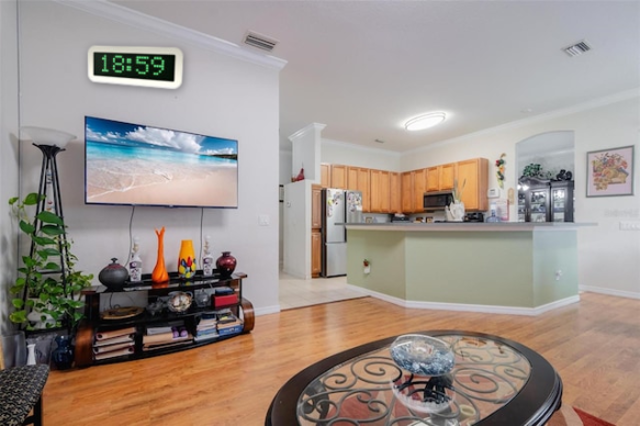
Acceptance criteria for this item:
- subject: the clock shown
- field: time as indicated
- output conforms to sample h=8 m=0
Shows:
h=18 m=59
